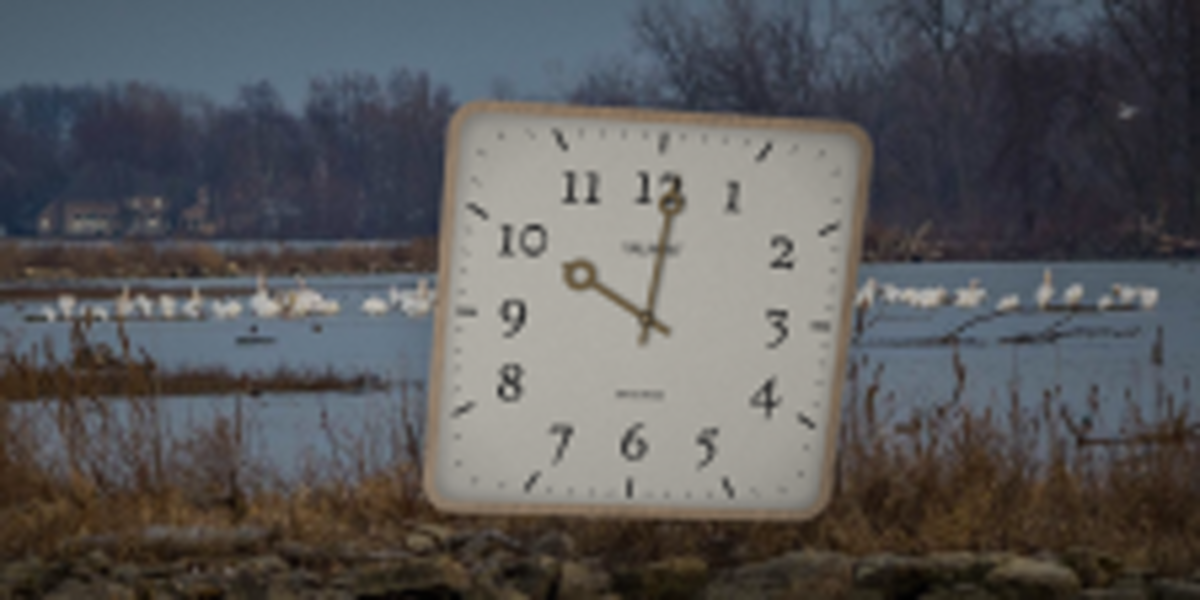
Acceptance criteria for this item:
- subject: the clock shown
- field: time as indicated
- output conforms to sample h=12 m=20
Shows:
h=10 m=1
